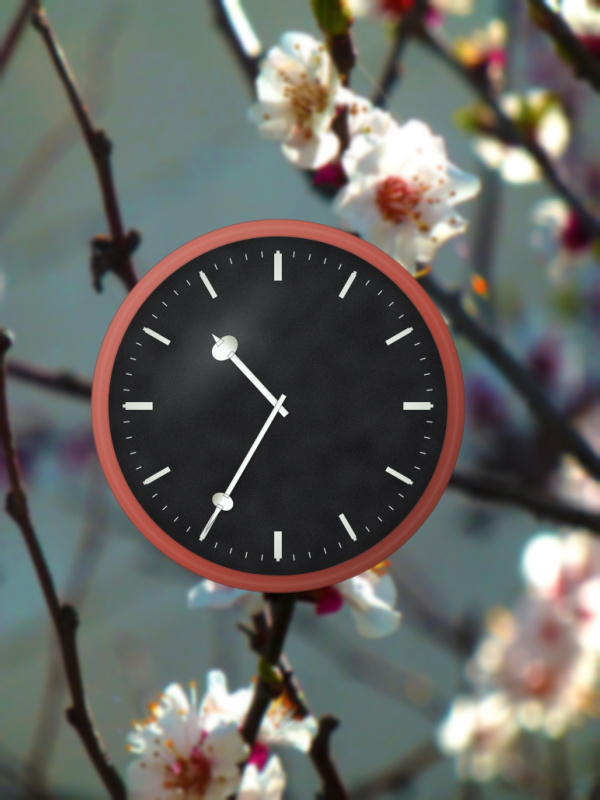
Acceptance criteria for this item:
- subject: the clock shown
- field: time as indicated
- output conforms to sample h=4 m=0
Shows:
h=10 m=35
